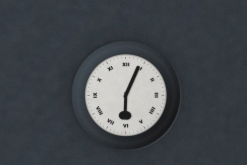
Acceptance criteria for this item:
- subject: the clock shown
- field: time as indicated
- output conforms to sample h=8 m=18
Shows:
h=6 m=4
